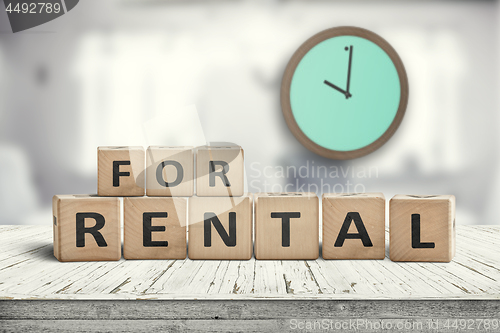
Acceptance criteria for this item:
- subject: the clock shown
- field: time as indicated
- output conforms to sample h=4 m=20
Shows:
h=10 m=1
